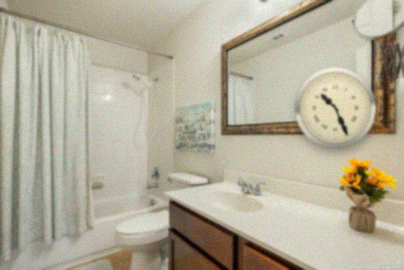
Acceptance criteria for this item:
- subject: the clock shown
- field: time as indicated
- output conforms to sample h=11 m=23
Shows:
h=10 m=26
